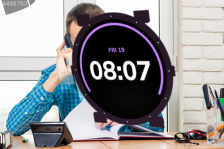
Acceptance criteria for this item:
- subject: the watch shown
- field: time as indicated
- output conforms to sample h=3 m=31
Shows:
h=8 m=7
